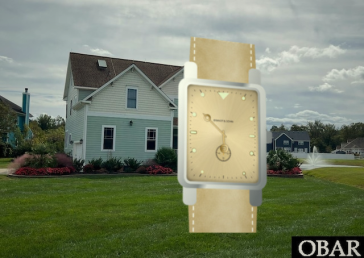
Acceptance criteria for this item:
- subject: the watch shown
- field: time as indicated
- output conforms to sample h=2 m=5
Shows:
h=5 m=52
